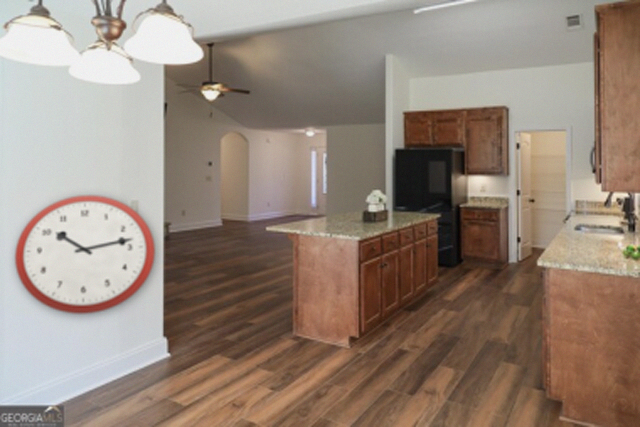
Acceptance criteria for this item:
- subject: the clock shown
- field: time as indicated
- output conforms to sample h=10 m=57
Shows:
h=10 m=13
